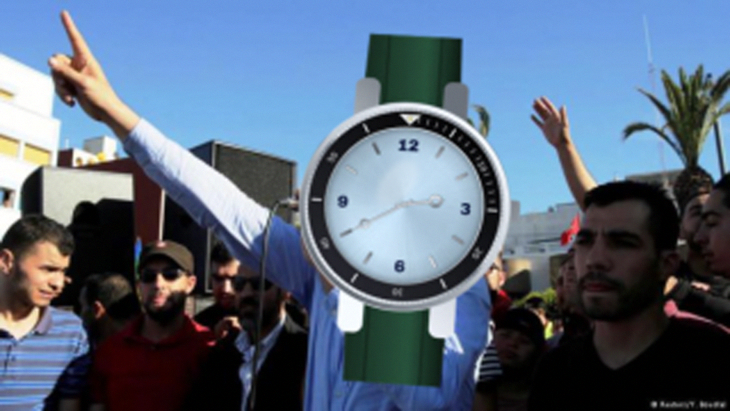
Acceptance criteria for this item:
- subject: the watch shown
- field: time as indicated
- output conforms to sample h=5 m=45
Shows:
h=2 m=40
